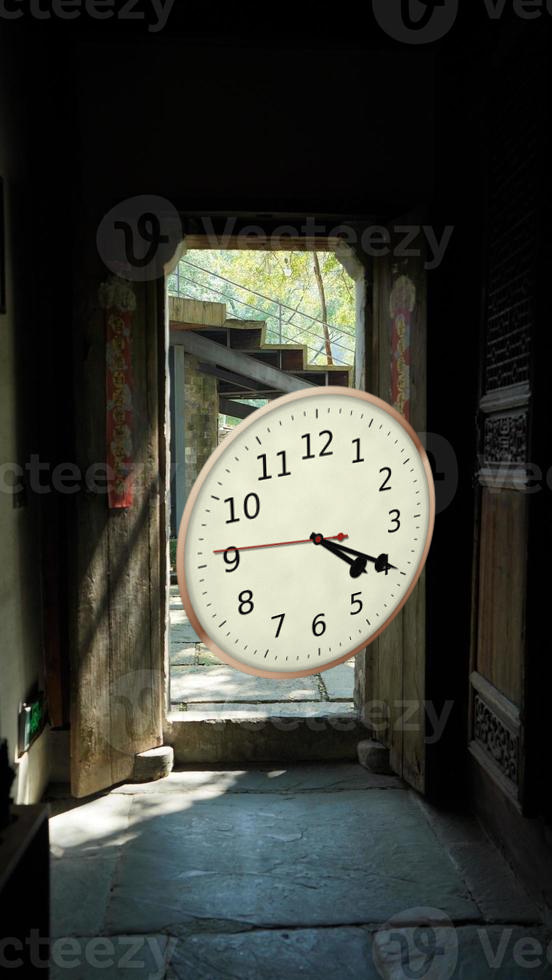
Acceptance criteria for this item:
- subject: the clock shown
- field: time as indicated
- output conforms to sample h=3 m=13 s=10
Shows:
h=4 m=19 s=46
